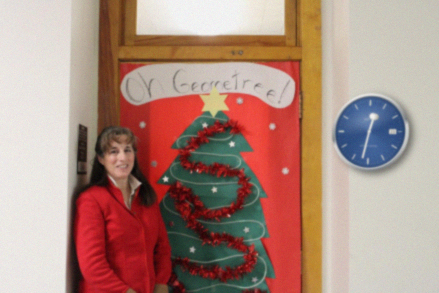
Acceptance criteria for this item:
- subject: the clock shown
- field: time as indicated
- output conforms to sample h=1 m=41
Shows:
h=12 m=32
